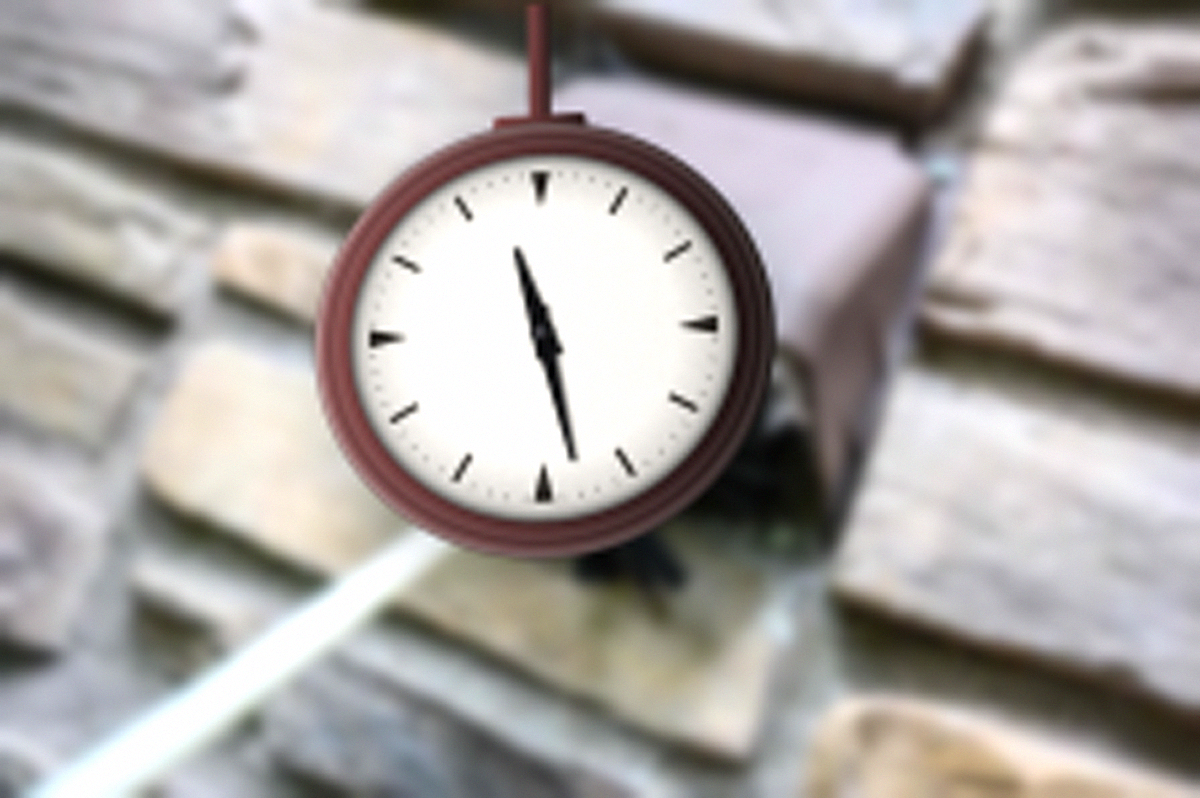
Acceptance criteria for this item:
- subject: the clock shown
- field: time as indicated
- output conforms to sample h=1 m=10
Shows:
h=11 m=28
